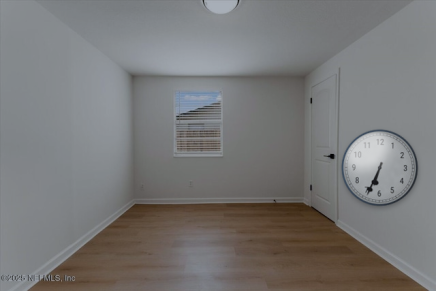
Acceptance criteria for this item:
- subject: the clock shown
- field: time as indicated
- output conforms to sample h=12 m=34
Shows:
h=6 m=34
